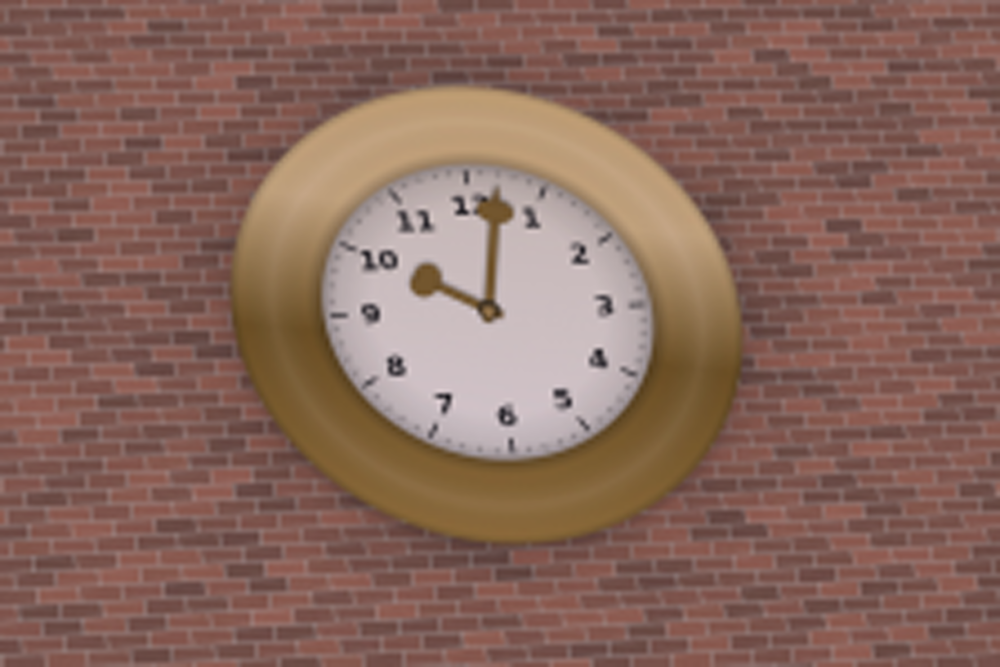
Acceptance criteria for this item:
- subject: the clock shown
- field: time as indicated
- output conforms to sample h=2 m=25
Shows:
h=10 m=2
